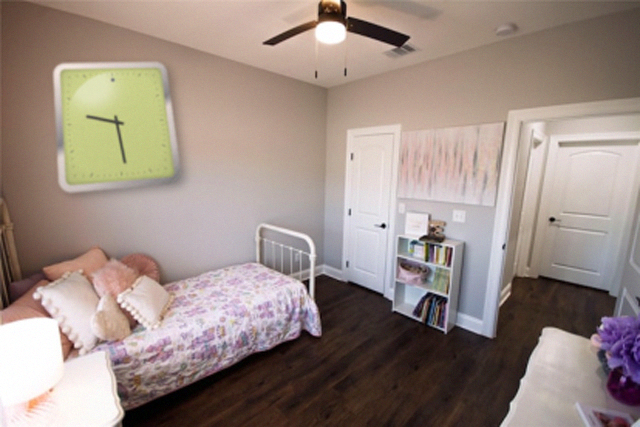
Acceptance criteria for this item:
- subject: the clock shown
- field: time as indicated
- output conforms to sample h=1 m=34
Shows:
h=9 m=29
